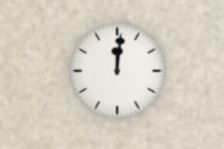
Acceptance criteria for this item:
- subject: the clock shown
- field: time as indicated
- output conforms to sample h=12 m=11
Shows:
h=12 m=1
